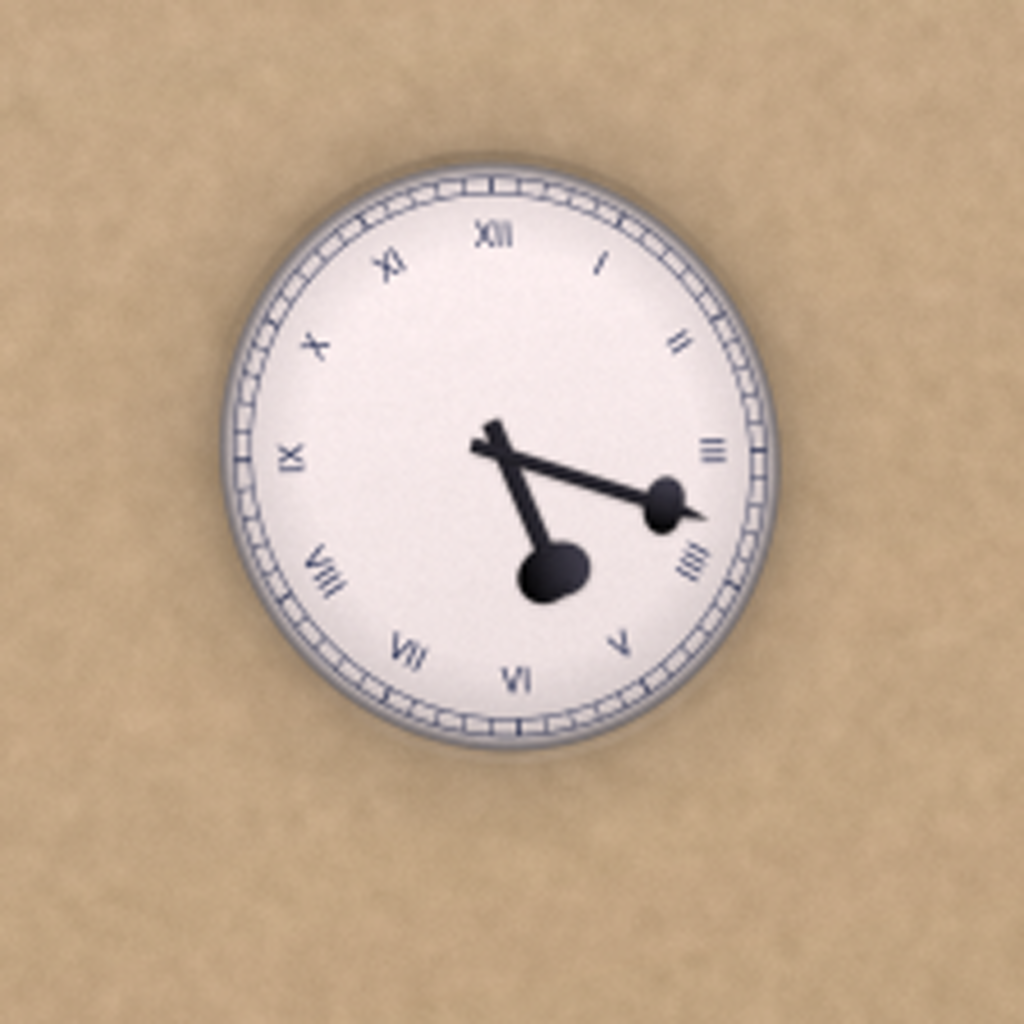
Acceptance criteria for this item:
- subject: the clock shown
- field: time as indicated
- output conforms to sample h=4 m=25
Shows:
h=5 m=18
